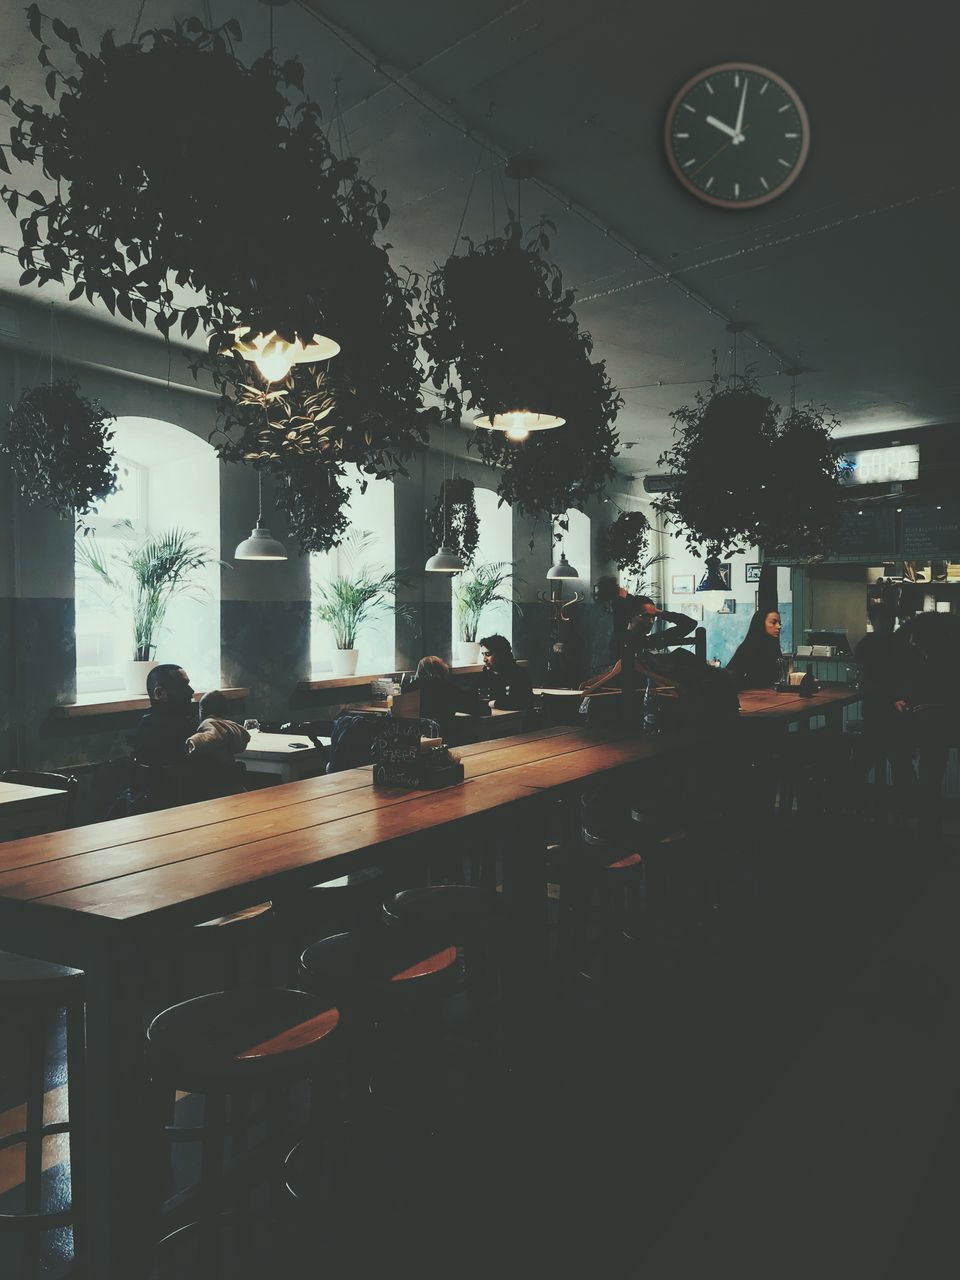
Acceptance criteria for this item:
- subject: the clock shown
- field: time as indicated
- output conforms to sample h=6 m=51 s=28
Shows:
h=10 m=1 s=38
